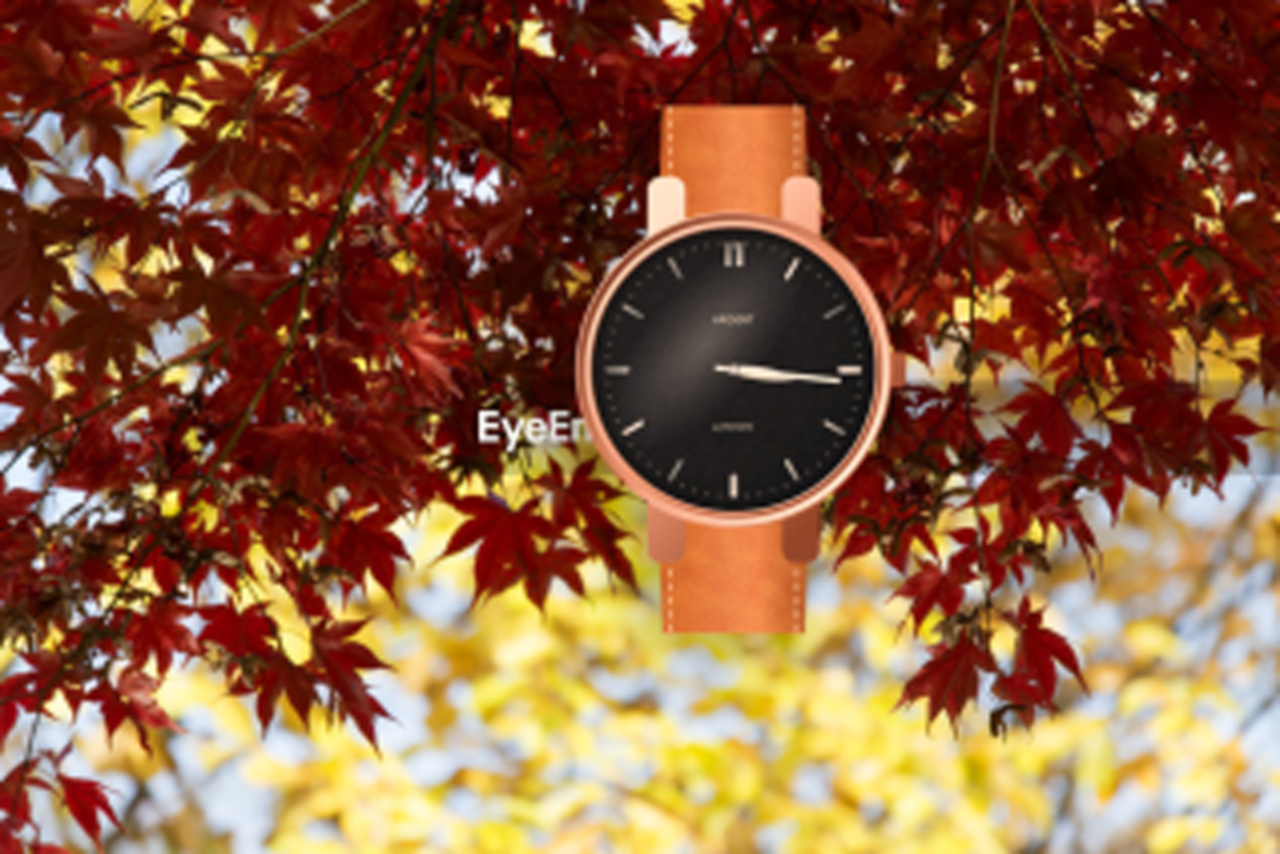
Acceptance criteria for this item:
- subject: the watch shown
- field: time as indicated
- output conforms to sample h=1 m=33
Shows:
h=3 m=16
